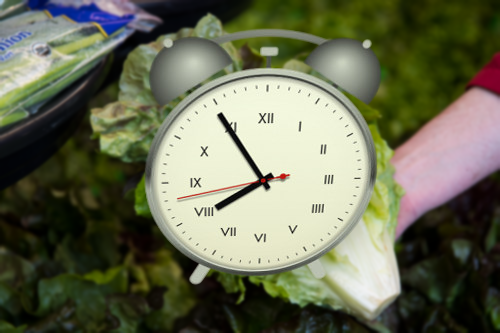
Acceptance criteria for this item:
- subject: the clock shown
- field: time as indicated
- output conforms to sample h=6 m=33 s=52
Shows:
h=7 m=54 s=43
